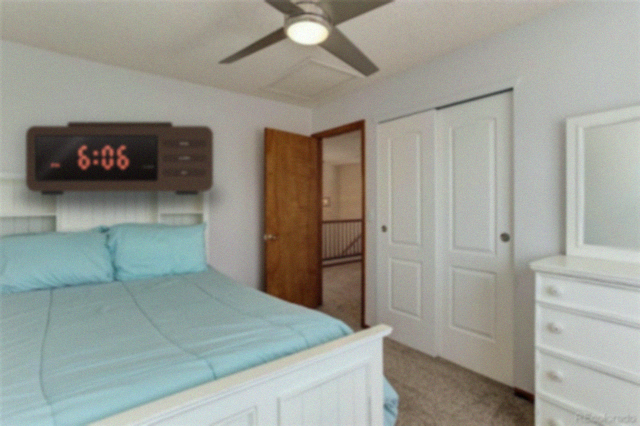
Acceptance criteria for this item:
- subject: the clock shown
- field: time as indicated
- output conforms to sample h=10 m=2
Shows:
h=6 m=6
